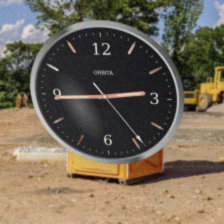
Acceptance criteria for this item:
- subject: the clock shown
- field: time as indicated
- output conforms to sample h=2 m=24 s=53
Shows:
h=2 m=44 s=24
